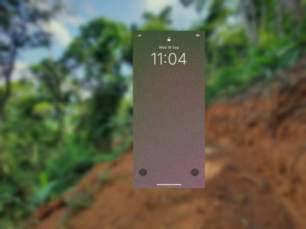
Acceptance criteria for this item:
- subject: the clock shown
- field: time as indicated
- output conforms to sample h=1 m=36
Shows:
h=11 m=4
